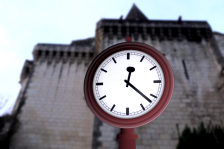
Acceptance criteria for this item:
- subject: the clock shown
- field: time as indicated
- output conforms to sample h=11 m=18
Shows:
h=12 m=22
